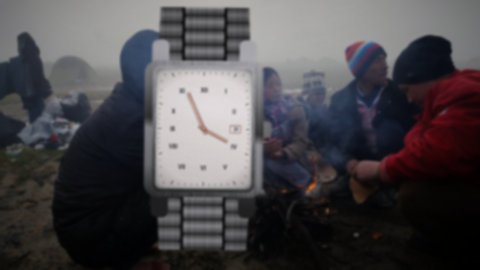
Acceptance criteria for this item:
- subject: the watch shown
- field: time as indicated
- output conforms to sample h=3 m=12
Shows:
h=3 m=56
